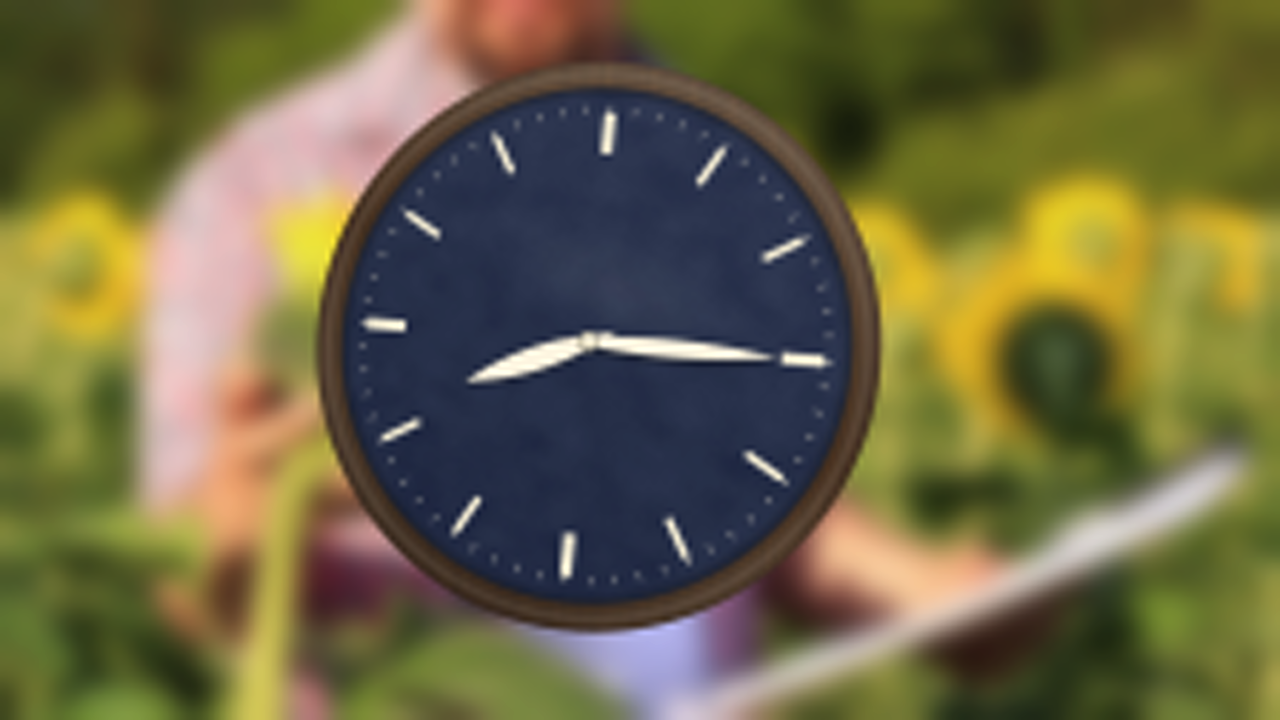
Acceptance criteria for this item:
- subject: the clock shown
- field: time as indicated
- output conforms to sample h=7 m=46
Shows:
h=8 m=15
